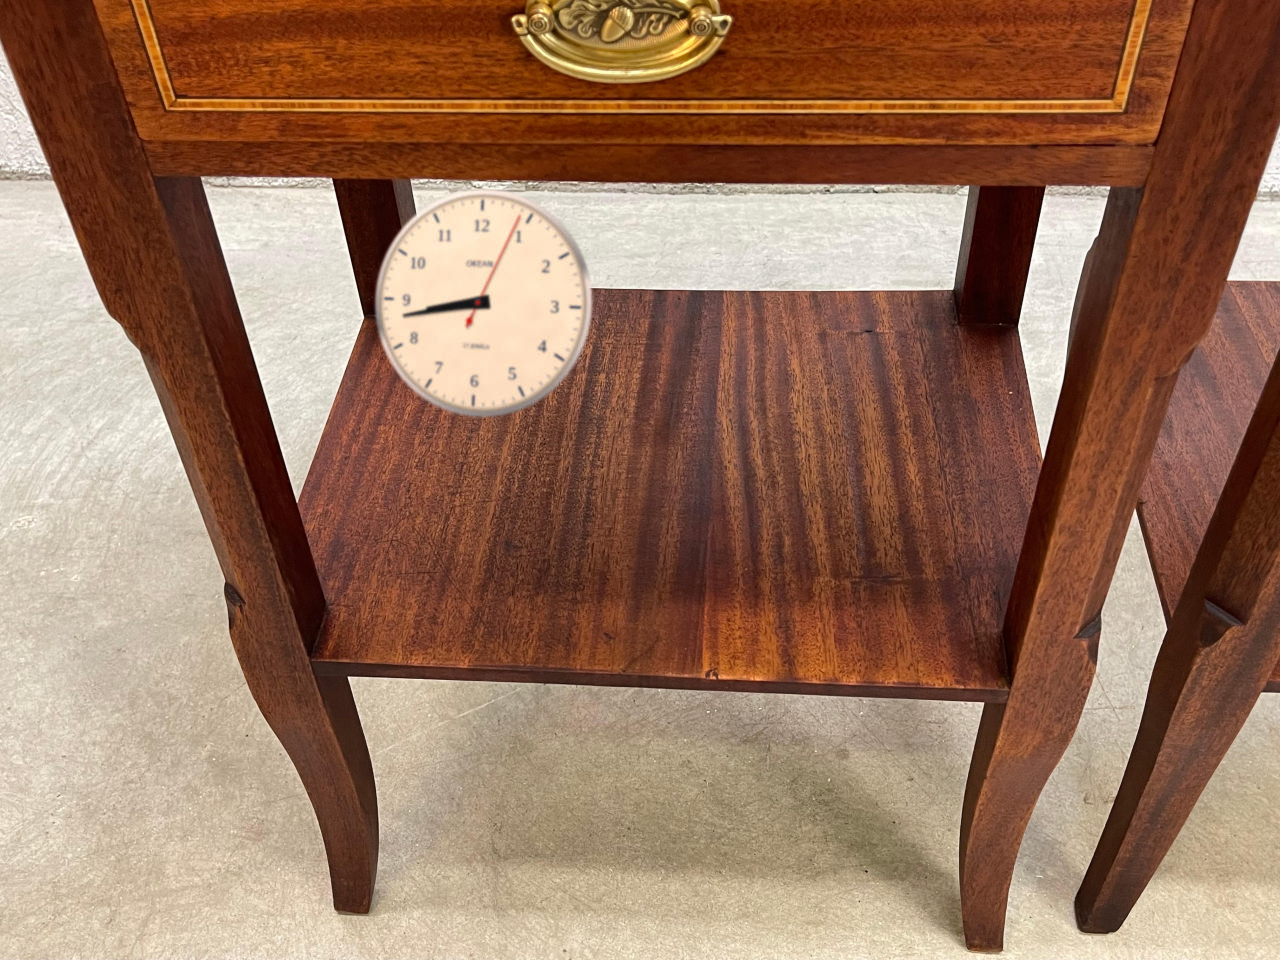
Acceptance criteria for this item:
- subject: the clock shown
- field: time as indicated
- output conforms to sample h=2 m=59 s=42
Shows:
h=8 m=43 s=4
